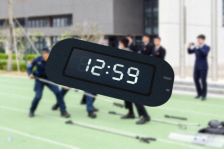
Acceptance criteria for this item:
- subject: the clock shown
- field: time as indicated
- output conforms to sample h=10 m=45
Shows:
h=12 m=59
